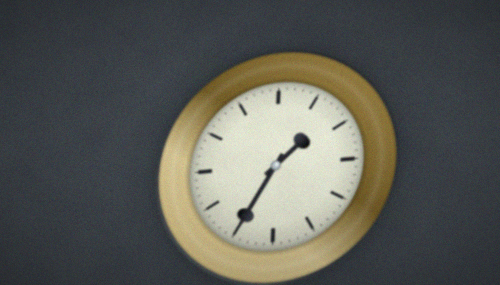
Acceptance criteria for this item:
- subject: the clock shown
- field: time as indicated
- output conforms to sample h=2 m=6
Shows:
h=1 m=35
